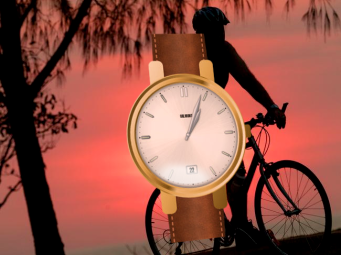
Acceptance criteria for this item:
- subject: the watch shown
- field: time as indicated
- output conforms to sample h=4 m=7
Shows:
h=1 m=4
